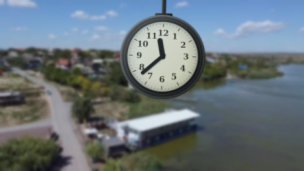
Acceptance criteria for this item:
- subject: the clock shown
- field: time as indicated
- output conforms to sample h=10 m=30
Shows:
h=11 m=38
